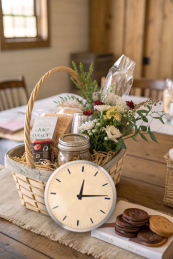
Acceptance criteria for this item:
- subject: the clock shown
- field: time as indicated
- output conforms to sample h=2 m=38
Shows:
h=12 m=14
